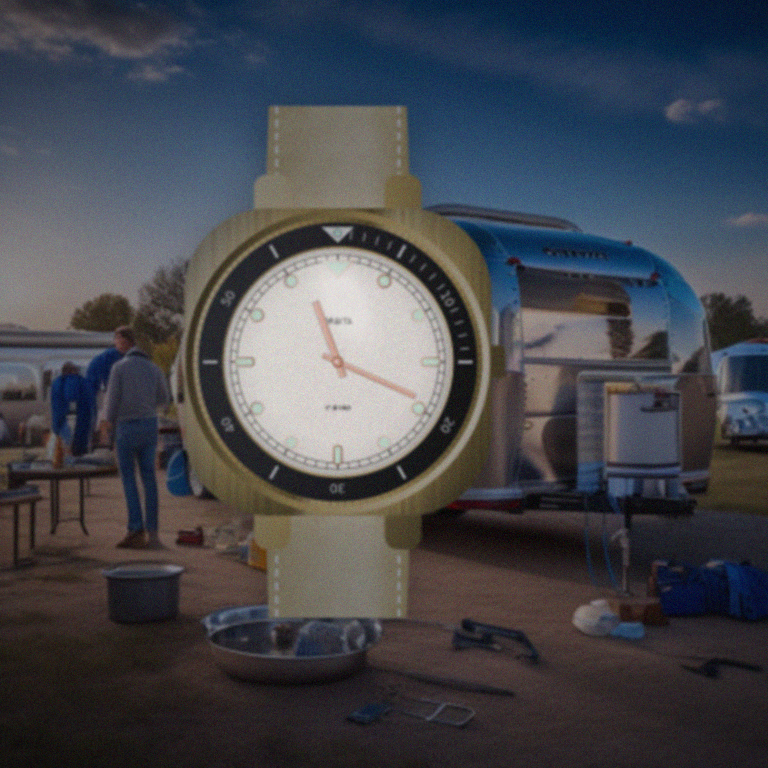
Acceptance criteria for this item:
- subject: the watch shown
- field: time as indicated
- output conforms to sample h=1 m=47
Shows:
h=11 m=19
